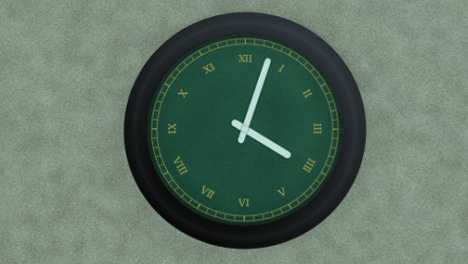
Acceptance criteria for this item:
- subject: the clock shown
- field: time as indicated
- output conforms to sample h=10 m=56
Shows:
h=4 m=3
